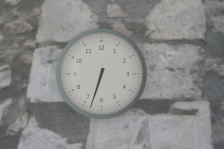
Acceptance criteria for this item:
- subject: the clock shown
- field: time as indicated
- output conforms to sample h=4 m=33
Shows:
h=6 m=33
